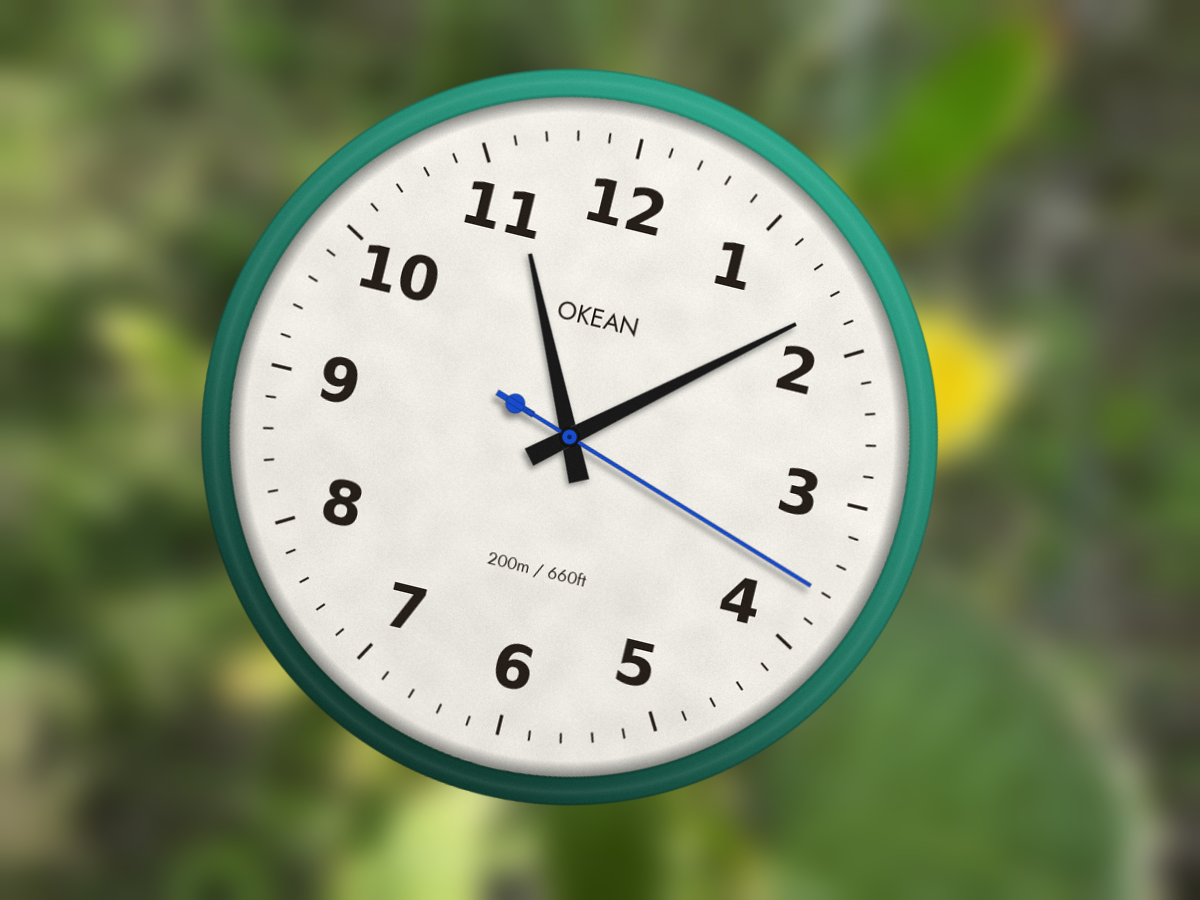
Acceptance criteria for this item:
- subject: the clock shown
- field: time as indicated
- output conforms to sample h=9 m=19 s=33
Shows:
h=11 m=8 s=18
